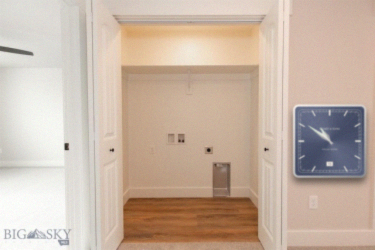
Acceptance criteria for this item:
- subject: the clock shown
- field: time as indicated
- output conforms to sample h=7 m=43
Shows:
h=10 m=51
